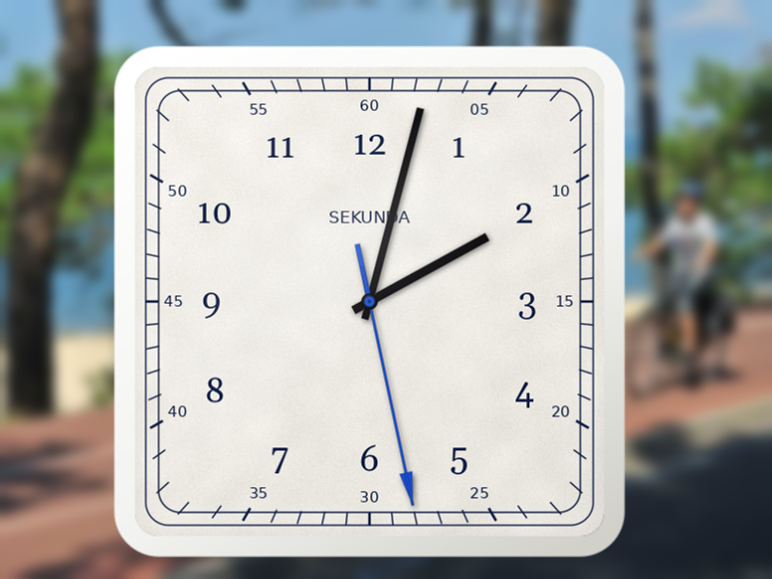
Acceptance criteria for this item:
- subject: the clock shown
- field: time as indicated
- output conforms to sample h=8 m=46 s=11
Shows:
h=2 m=2 s=28
